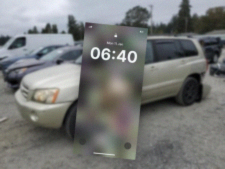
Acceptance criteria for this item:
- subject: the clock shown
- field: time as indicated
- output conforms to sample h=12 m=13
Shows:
h=6 m=40
